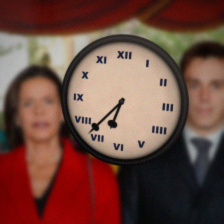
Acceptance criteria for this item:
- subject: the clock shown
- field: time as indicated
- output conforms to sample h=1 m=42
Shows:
h=6 m=37
